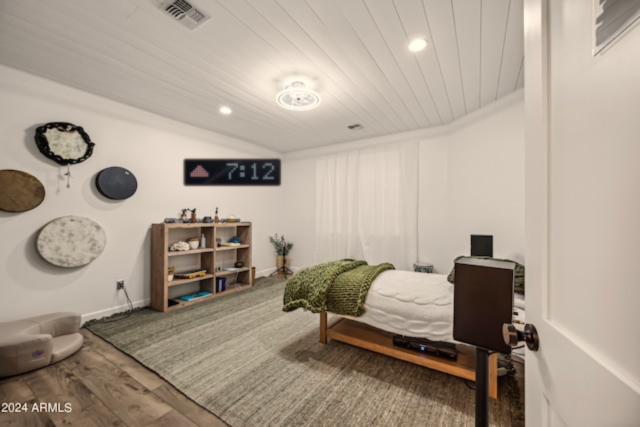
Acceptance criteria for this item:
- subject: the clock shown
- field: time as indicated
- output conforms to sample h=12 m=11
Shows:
h=7 m=12
